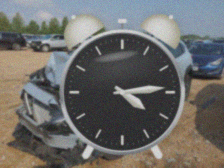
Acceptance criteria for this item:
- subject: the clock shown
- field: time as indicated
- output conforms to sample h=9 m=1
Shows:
h=4 m=14
